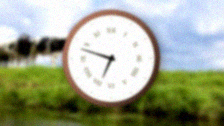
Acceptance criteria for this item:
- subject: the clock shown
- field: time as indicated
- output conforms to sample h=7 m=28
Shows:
h=6 m=48
